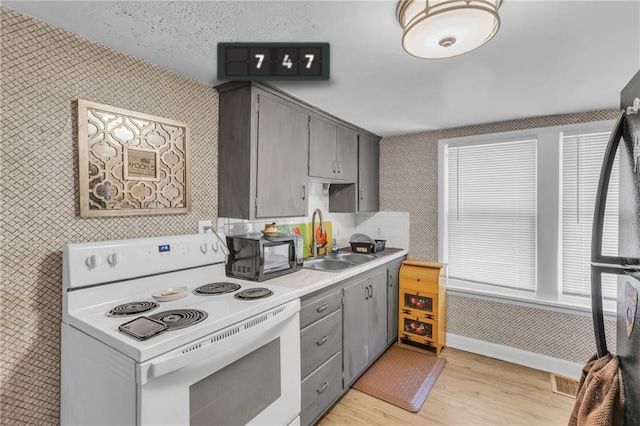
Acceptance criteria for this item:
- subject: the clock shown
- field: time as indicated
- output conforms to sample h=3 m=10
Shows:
h=7 m=47
